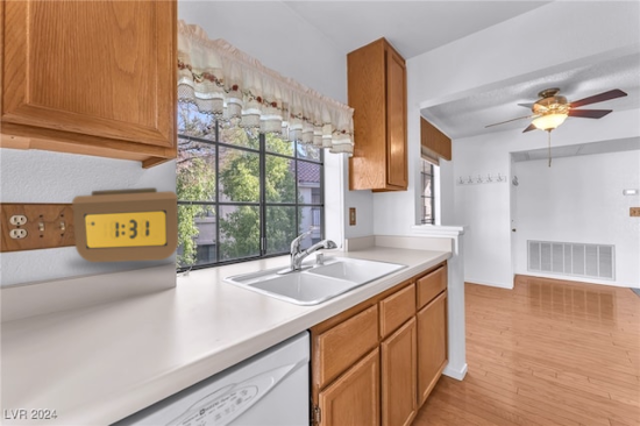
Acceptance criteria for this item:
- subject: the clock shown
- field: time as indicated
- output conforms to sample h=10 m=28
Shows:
h=1 m=31
